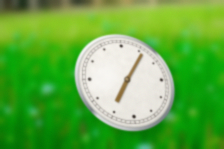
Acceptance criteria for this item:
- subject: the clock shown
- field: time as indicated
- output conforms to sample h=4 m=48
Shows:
h=7 m=6
